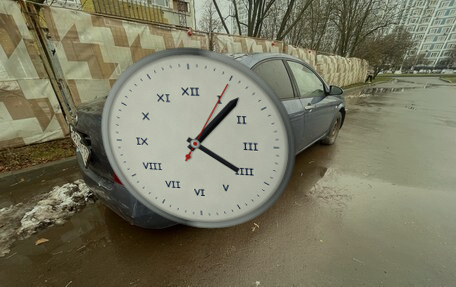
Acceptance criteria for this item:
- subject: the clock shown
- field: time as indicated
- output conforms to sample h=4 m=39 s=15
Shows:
h=4 m=7 s=5
